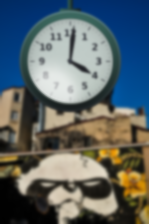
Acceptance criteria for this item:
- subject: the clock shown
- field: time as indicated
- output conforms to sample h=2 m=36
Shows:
h=4 m=1
